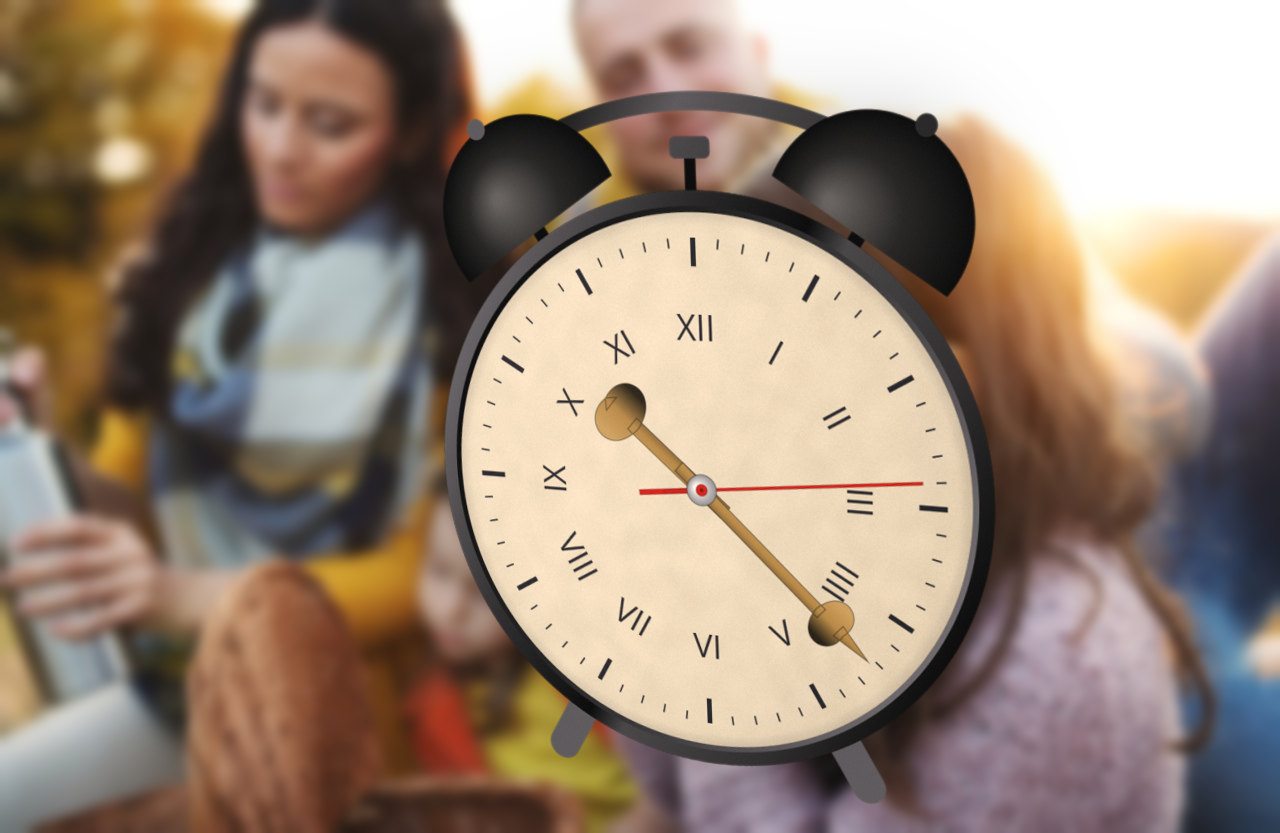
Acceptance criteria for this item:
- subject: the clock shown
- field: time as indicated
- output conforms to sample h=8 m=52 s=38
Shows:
h=10 m=22 s=14
